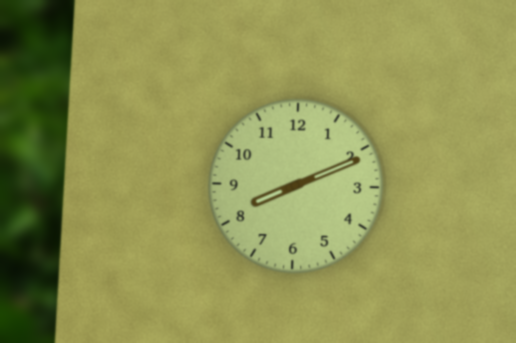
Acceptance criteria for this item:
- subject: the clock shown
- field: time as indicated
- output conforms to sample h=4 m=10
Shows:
h=8 m=11
